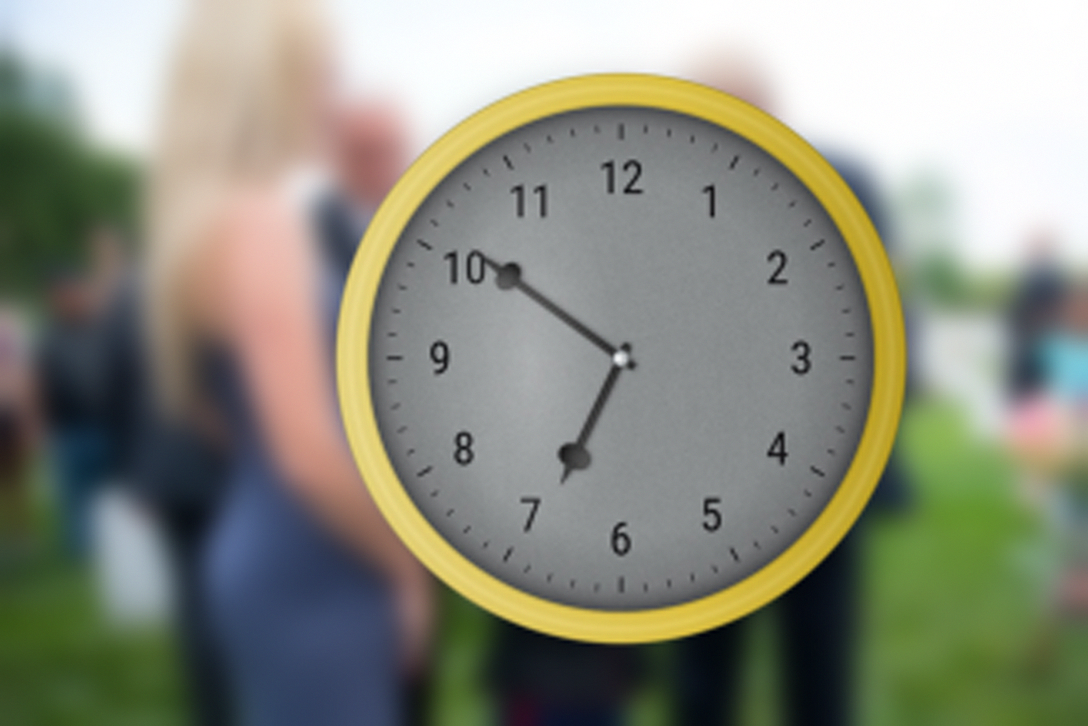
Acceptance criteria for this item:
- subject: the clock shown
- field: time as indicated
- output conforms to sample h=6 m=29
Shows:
h=6 m=51
